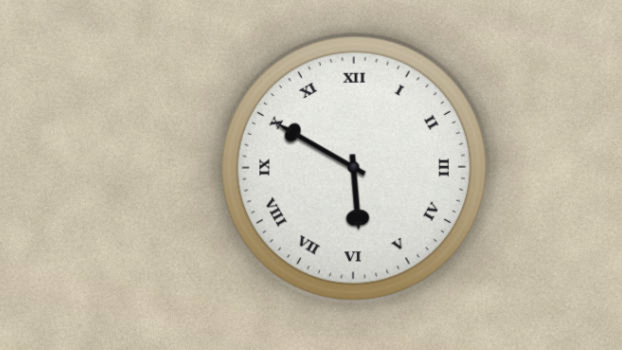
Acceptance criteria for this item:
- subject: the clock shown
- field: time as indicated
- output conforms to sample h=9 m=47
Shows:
h=5 m=50
